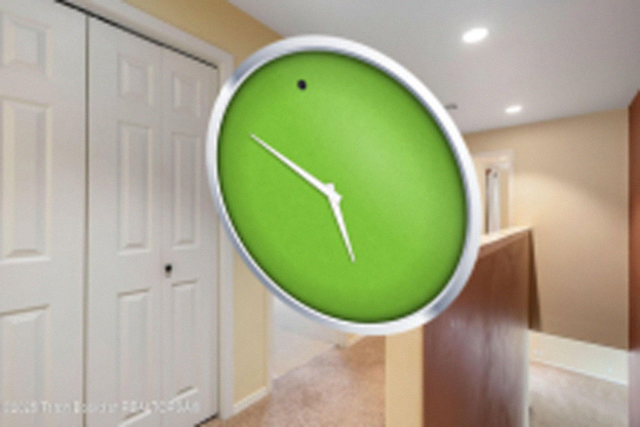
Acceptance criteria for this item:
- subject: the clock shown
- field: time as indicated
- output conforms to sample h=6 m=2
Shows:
h=5 m=52
